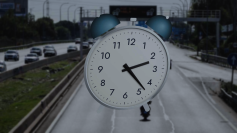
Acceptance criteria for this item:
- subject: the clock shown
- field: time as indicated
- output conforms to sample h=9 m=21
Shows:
h=2 m=23
